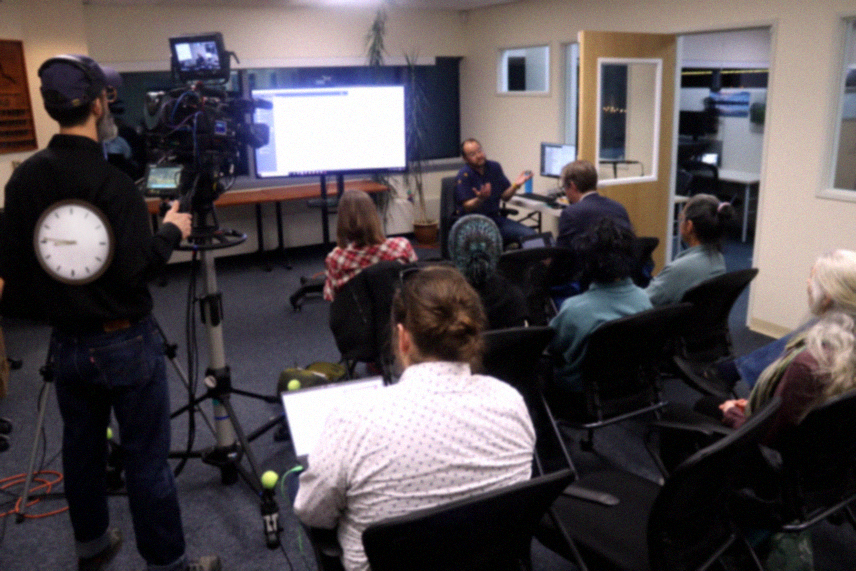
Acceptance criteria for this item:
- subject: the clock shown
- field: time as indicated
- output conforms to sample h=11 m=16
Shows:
h=8 m=46
